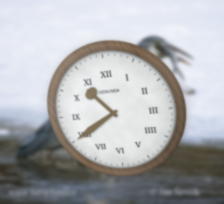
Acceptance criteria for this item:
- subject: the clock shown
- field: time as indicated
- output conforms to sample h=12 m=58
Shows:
h=10 m=40
